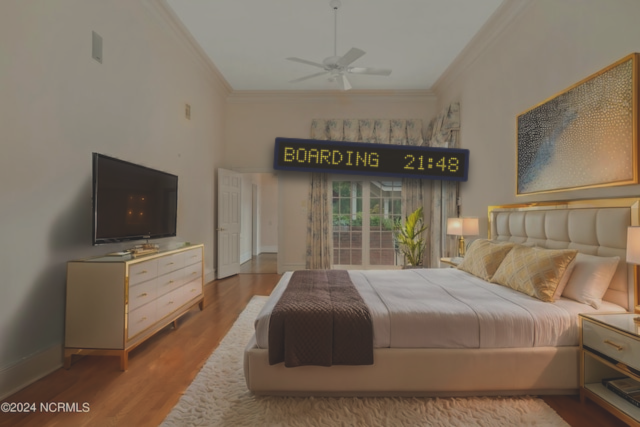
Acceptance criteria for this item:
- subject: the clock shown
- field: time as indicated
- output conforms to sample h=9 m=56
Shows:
h=21 m=48
